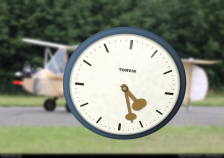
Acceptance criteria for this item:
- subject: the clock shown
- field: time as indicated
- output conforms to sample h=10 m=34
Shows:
h=4 m=27
